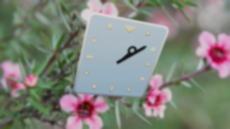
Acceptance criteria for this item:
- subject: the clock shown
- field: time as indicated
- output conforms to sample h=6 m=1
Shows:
h=1 m=8
